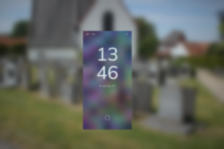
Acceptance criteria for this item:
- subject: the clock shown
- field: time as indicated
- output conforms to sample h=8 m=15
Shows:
h=13 m=46
